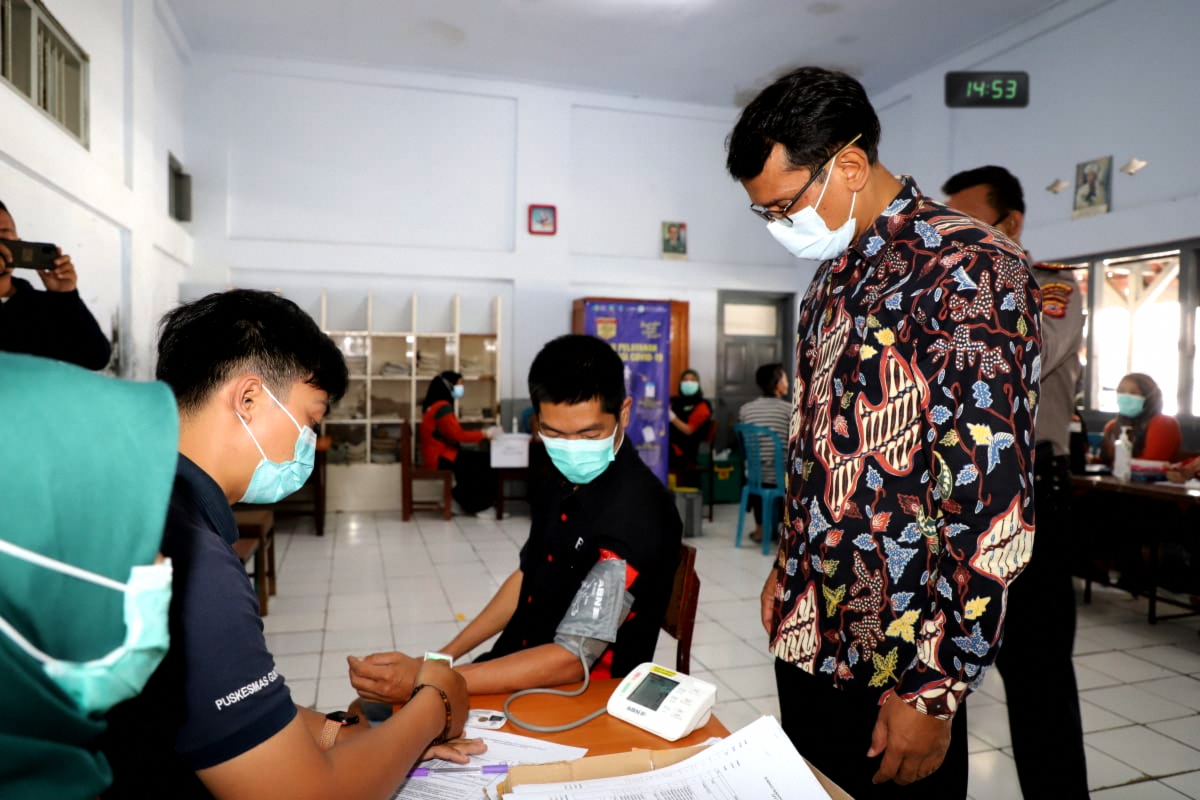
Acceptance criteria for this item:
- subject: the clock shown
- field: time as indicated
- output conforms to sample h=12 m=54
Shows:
h=14 m=53
